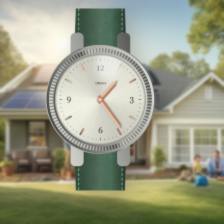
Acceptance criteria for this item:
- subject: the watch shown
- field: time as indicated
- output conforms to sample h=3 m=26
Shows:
h=1 m=24
